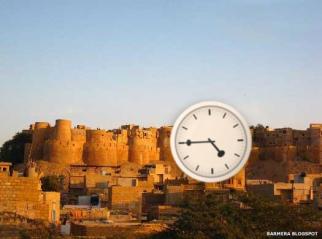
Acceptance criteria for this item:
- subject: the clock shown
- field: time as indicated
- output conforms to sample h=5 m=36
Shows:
h=4 m=45
